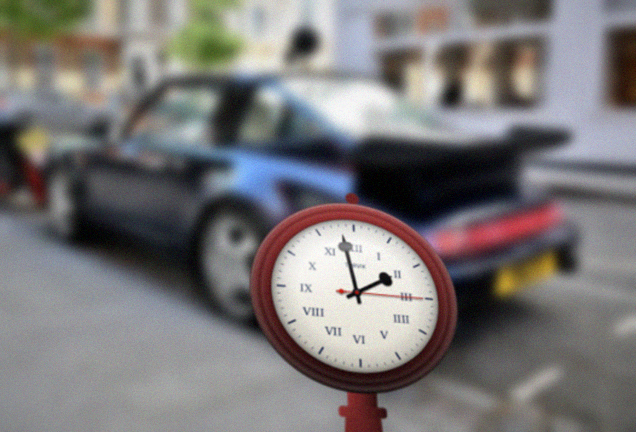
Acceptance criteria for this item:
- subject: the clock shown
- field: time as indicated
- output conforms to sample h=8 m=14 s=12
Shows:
h=1 m=58 s=15
